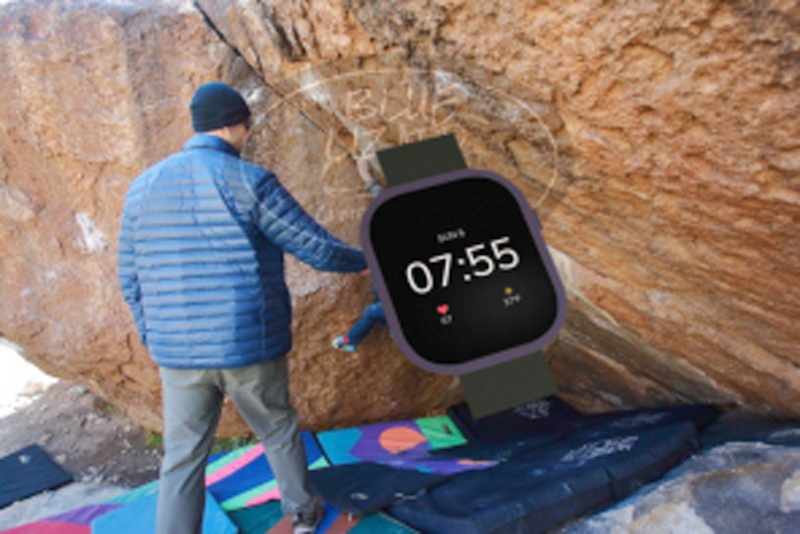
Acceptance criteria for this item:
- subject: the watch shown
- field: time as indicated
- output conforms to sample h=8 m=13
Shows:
h=7 m=55
